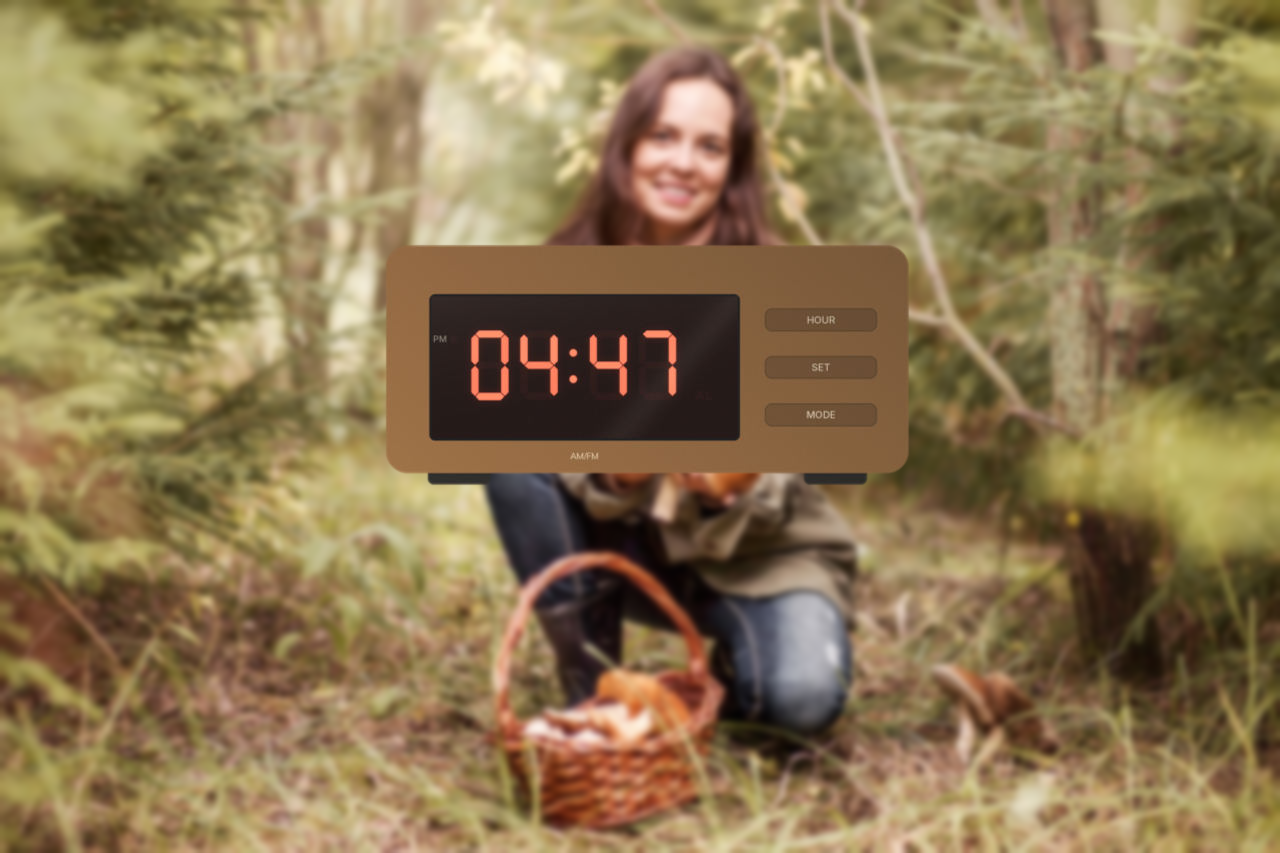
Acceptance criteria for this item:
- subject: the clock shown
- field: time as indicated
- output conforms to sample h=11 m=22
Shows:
h=4 m=47
